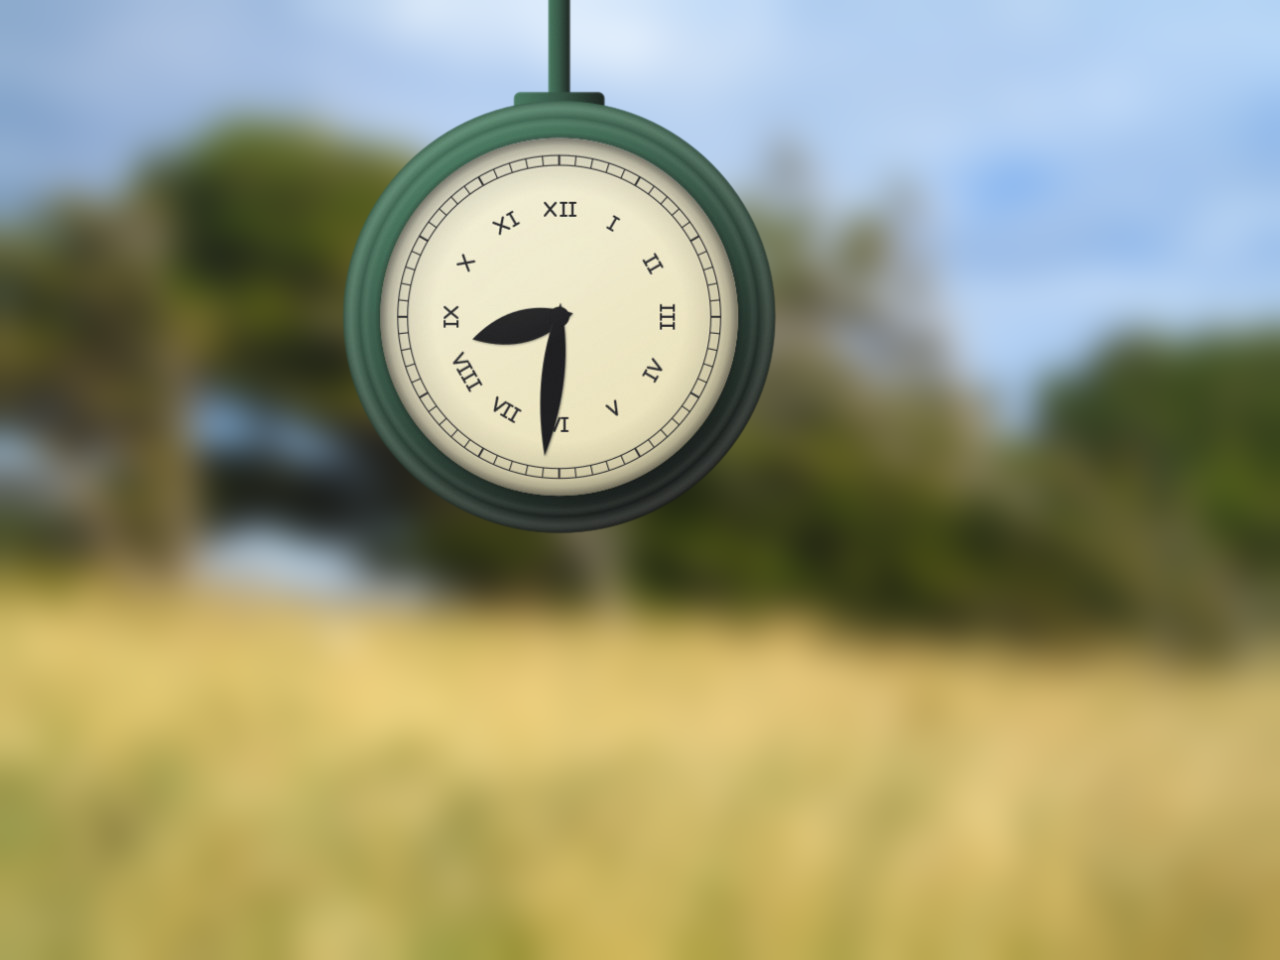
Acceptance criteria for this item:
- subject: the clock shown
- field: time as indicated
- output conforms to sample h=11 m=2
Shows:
h=8 m=31
